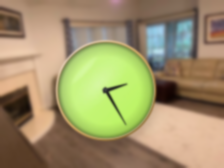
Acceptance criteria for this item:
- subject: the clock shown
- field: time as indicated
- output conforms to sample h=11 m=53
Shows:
h=2 m=25
